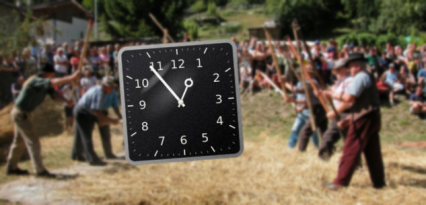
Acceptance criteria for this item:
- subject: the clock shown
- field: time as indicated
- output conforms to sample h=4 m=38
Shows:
h=12 m=54
